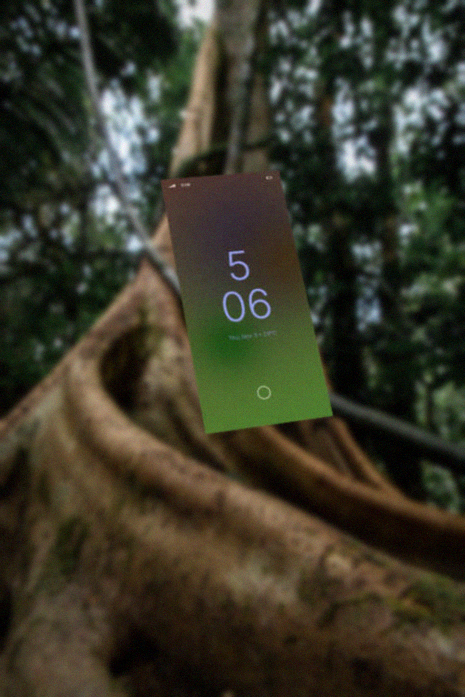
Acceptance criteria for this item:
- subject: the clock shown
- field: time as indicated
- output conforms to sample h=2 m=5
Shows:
h=5 m=6
